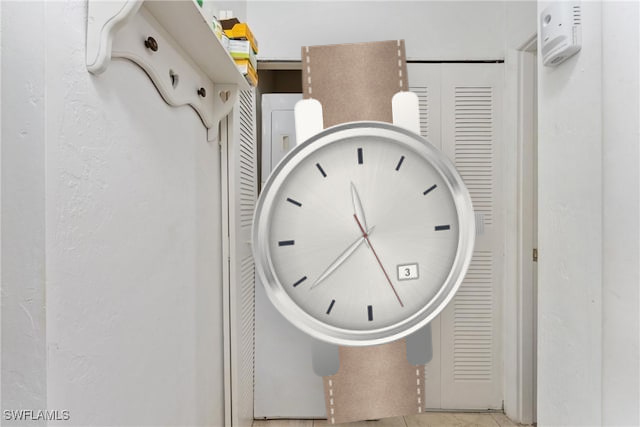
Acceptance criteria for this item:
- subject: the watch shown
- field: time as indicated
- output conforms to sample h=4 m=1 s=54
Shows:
h=11 m=38 s=26
